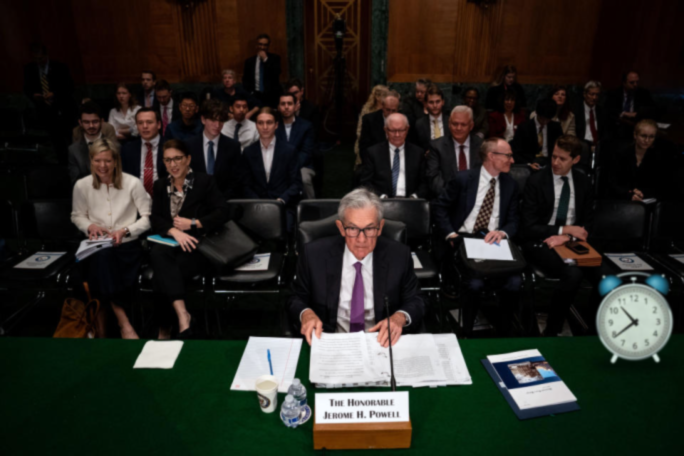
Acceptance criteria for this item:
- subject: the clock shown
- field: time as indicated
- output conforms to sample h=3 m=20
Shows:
h=10 m=39
